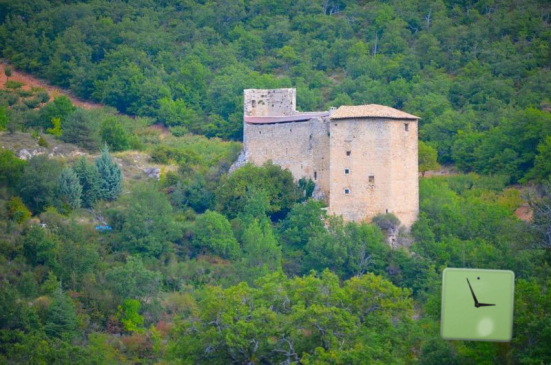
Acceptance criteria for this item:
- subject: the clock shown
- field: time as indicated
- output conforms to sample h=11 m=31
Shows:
h=2 m=56
